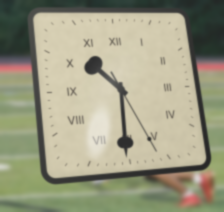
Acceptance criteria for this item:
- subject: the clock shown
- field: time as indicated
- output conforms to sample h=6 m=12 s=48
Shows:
h=10 m=30 s=26
